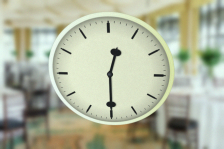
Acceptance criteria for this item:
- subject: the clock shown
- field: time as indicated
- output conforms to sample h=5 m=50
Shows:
h=12 m=30
